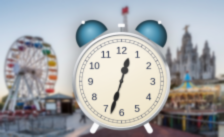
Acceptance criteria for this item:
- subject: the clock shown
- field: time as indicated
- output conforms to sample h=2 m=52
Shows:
h=12 m=33
